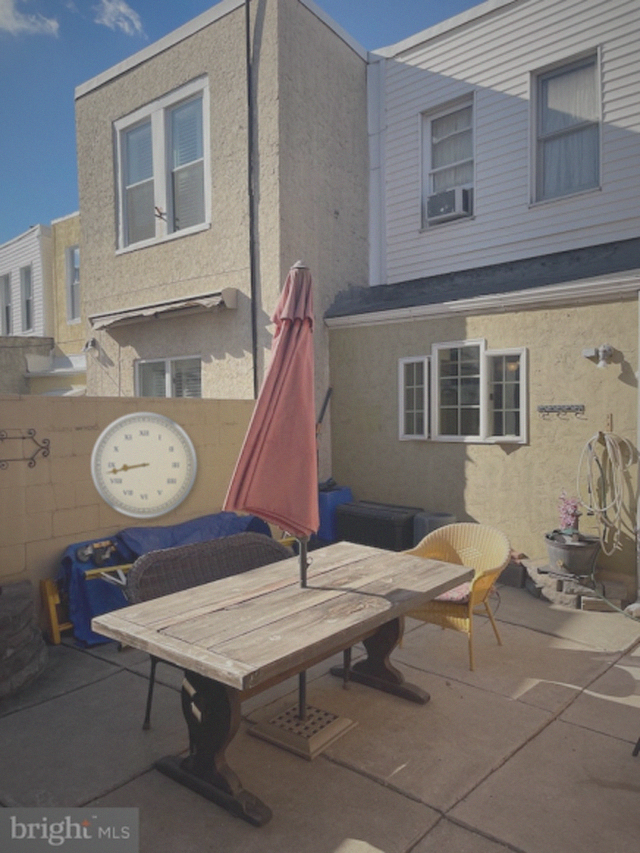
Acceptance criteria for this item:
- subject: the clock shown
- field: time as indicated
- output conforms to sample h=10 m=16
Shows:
h=8 m=43
